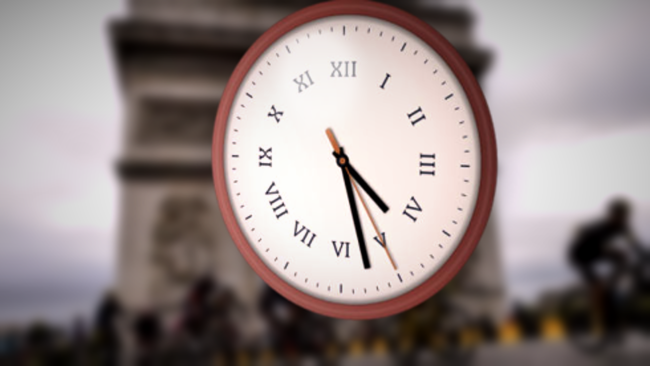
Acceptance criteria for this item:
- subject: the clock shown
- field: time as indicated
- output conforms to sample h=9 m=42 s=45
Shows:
h=4 m=27 s=25
